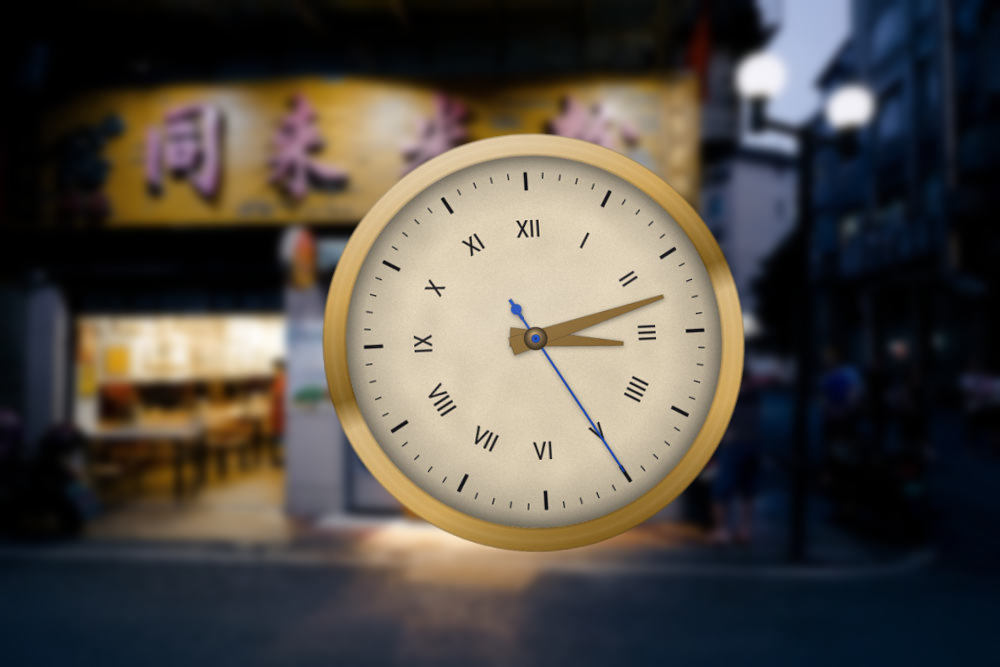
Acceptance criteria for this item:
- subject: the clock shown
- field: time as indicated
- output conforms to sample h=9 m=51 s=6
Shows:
h=3 m=12 s=25
